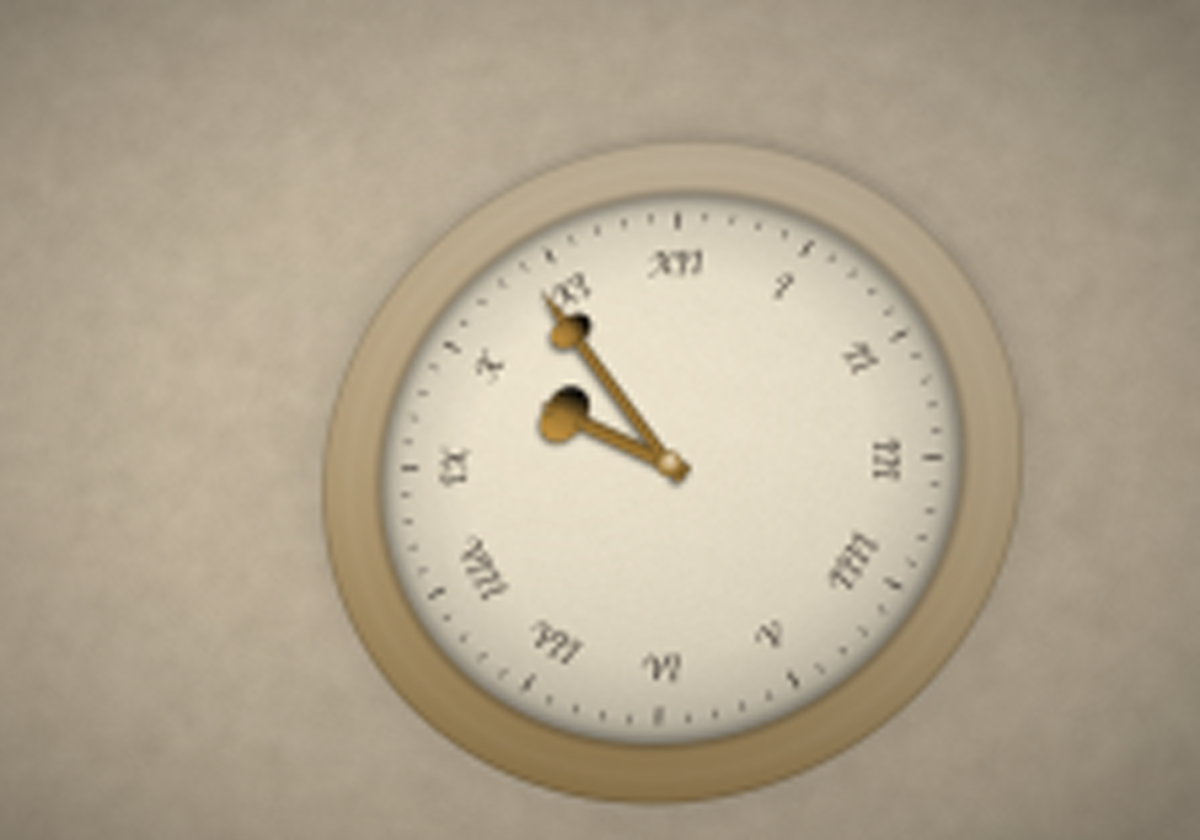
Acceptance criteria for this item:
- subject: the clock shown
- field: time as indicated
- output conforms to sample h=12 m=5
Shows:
h=9 m=54
